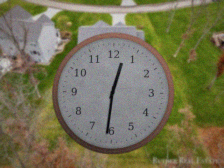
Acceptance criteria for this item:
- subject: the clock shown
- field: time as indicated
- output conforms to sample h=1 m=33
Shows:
h=12 m=31
